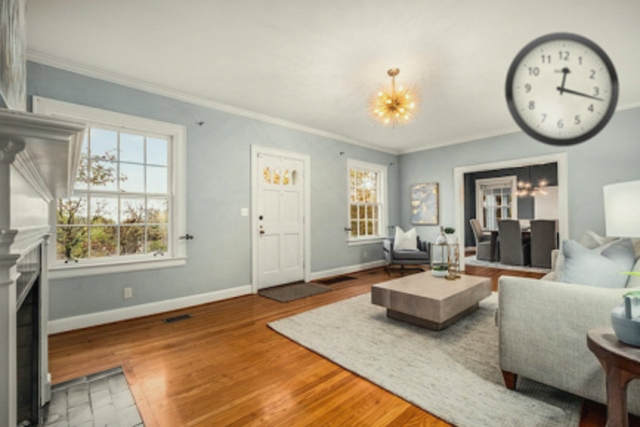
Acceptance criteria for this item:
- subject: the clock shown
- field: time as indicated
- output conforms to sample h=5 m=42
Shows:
h=12 m=17
